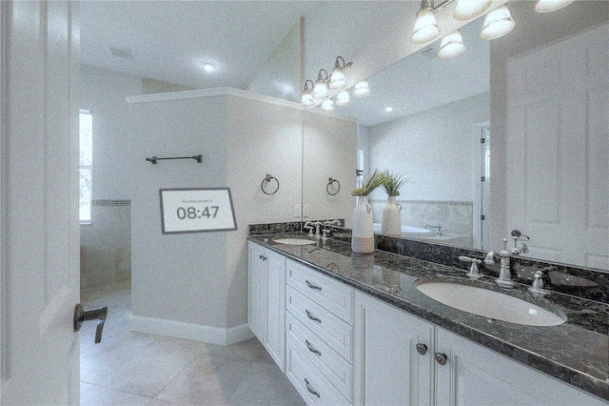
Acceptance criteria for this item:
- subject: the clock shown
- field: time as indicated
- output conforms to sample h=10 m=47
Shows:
h=8 m=47
